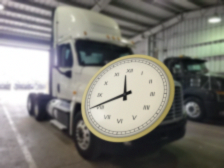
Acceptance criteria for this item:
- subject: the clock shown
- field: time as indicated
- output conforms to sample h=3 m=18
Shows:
h=11 m=41
